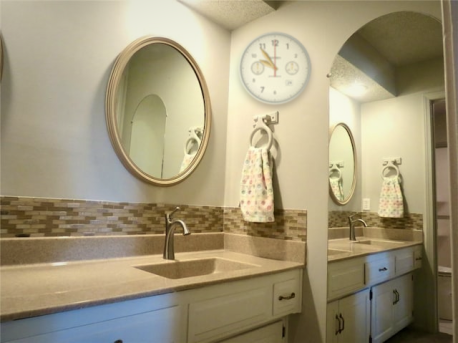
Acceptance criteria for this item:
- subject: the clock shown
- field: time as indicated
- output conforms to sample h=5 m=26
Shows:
h=9 m=54
